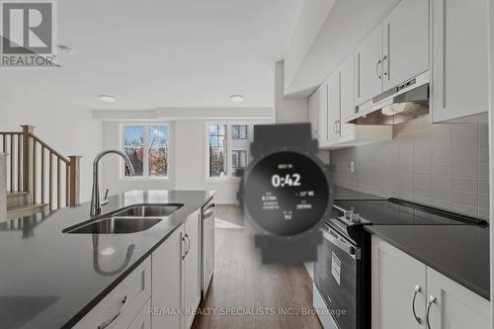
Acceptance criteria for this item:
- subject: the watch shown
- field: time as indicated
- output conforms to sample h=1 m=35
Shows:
h=0 m=42
